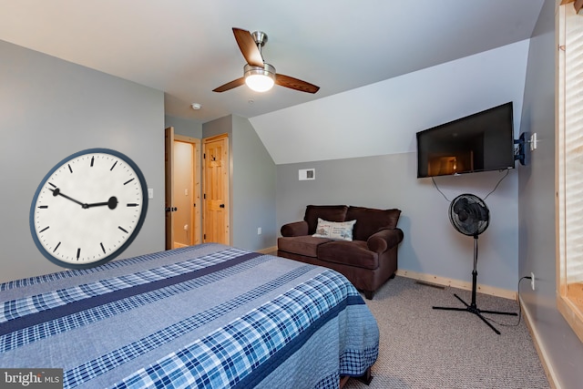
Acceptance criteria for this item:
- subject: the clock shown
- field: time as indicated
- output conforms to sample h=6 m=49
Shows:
h=2 m=49
